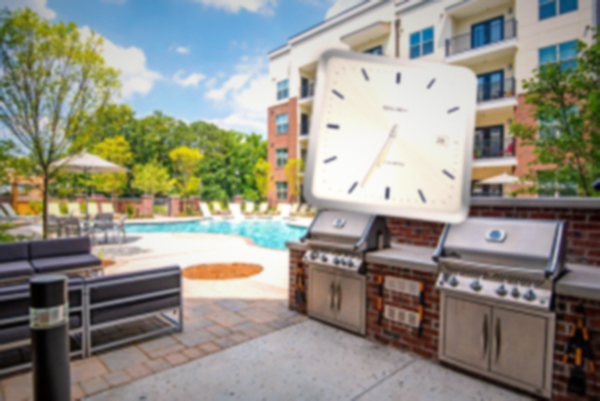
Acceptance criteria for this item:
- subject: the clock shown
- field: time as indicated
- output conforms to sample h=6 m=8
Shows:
h=6 m=34
